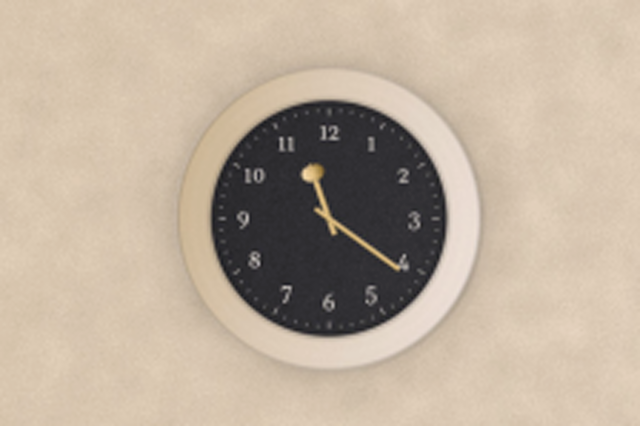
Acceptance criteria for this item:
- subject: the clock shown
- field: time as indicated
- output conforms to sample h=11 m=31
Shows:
h=11 m=21
